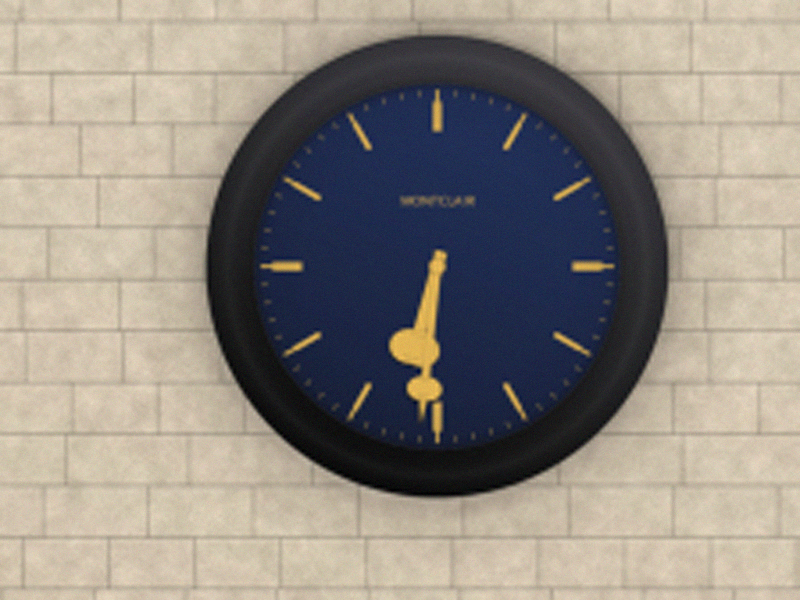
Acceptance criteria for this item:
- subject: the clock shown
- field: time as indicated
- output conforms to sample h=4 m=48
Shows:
h=6 m=31
